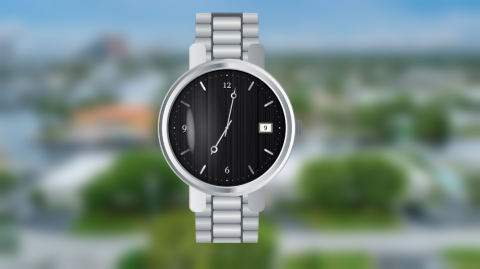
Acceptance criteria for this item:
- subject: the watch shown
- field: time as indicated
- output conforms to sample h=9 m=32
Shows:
h=7 m=2
